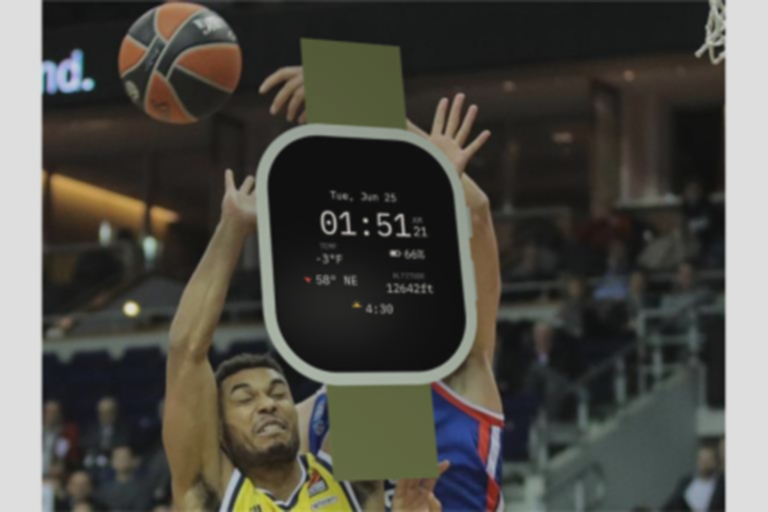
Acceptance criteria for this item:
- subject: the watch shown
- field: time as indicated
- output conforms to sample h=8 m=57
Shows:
h=1 m=51
